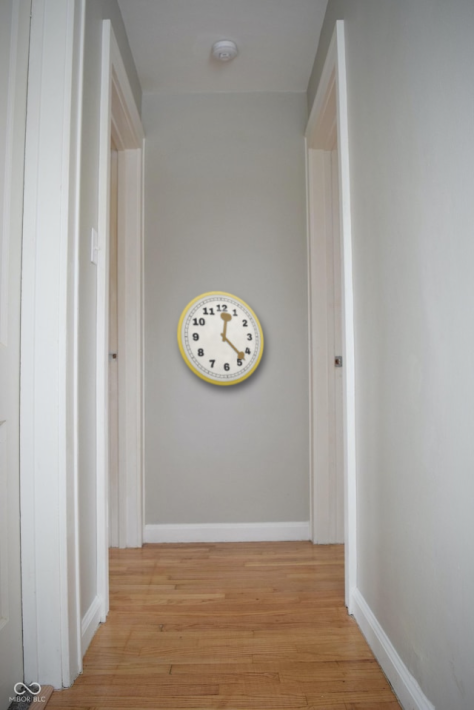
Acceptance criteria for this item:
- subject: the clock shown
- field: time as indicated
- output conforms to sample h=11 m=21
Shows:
h=12 m=23
